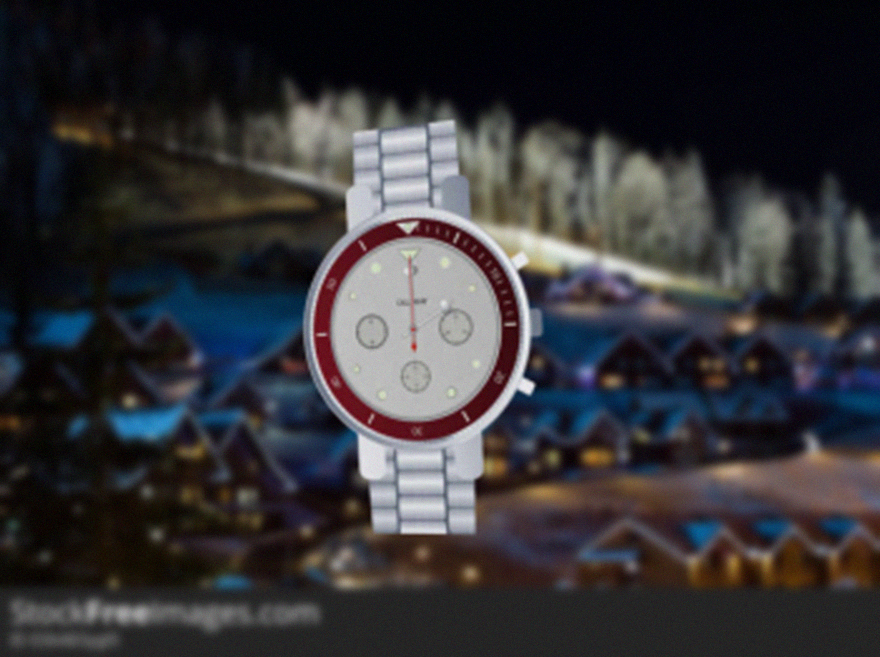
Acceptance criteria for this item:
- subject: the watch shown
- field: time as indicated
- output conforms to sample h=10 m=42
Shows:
h=2 m=0
